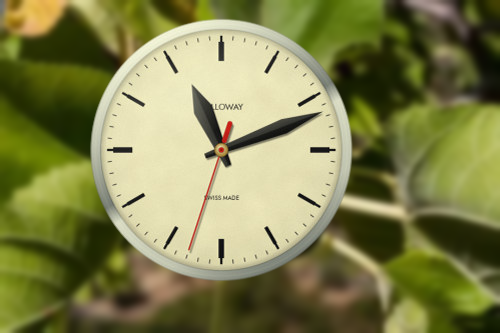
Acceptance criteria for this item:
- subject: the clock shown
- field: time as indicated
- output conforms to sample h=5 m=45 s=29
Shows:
h=11 m=11 s=33
